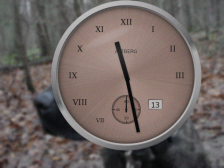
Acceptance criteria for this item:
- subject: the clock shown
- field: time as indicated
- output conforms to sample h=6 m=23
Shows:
h=11 m=28
